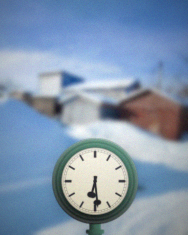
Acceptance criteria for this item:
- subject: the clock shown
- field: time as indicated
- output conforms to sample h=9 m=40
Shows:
h=6 m=29
